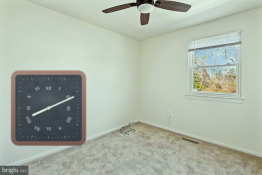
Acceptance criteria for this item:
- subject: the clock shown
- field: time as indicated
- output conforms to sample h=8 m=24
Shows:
h=8 m=11
